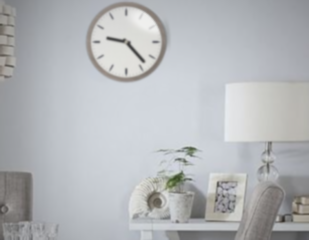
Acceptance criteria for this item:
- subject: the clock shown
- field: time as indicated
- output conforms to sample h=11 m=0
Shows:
h=9 m=23
